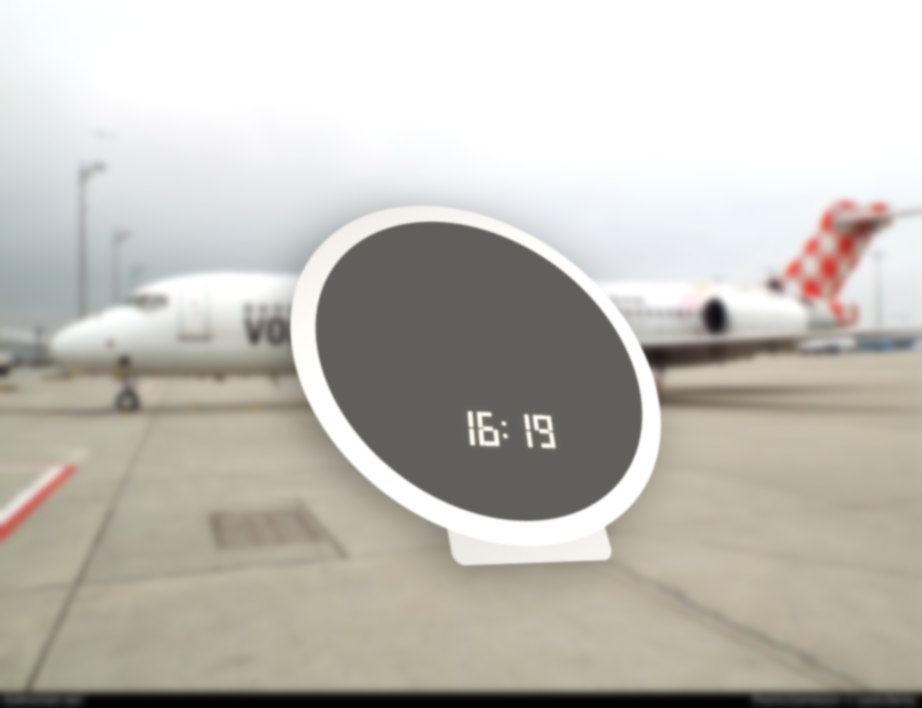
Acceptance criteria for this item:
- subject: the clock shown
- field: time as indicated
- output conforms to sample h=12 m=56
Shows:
h=16 m=19
